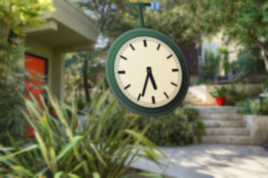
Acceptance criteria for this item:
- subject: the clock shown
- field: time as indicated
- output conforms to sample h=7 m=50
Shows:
h=5 m=34
